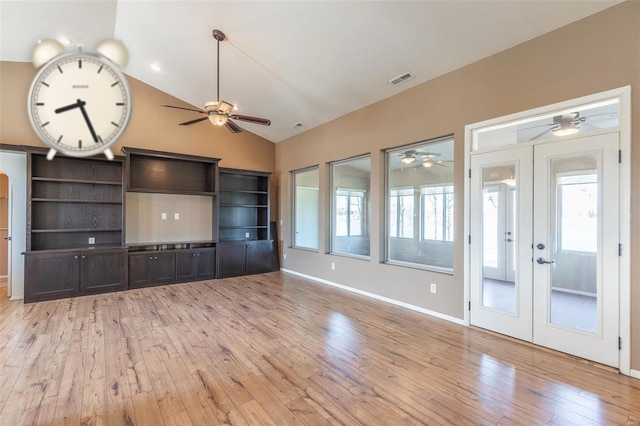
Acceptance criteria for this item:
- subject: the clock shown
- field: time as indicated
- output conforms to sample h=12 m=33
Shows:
h=8 m=26
